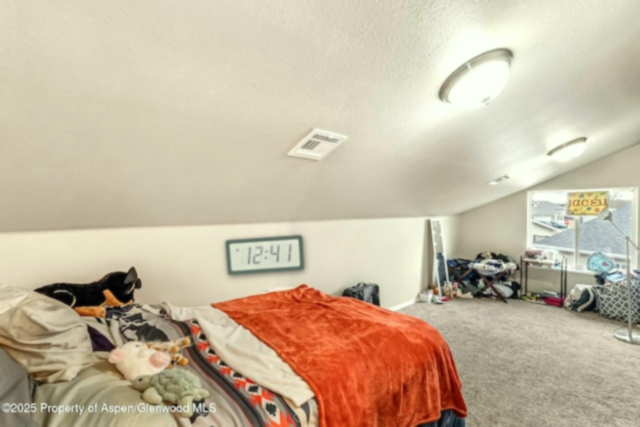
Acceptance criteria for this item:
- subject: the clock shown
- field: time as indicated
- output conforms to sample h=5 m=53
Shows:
h=12 m=41
